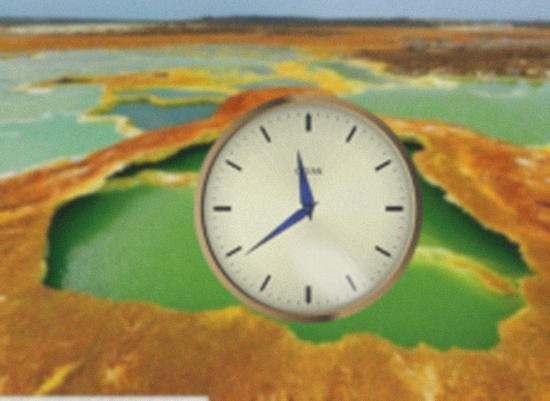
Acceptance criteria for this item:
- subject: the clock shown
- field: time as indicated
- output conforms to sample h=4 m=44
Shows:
h=11 m=39
